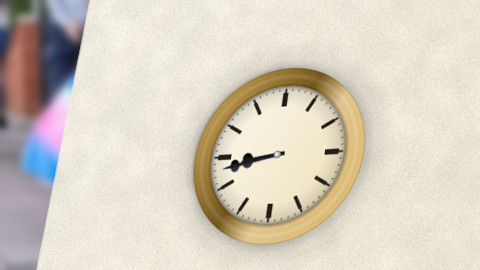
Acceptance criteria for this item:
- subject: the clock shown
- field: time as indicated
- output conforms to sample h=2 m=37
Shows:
h=8 m=43
